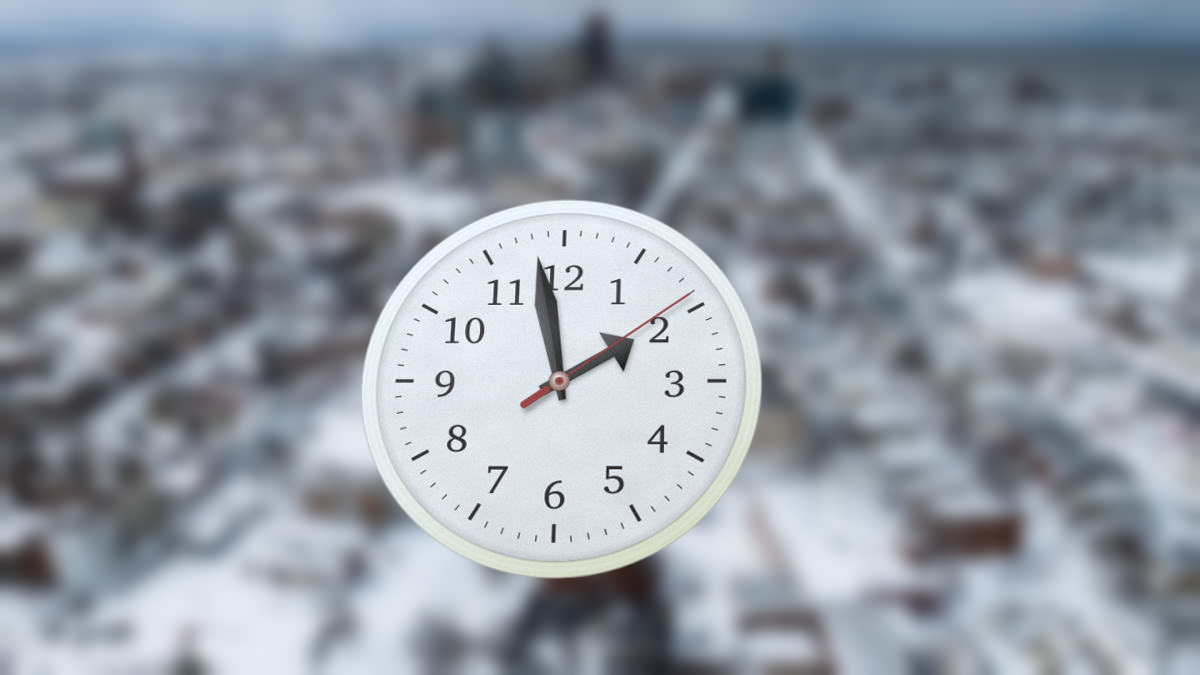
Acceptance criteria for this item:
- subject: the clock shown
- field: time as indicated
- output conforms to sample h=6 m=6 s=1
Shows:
h=1 m=58 s=9
